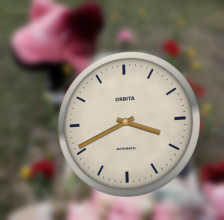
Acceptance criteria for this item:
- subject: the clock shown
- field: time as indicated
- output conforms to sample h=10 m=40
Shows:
h=3 m=41
